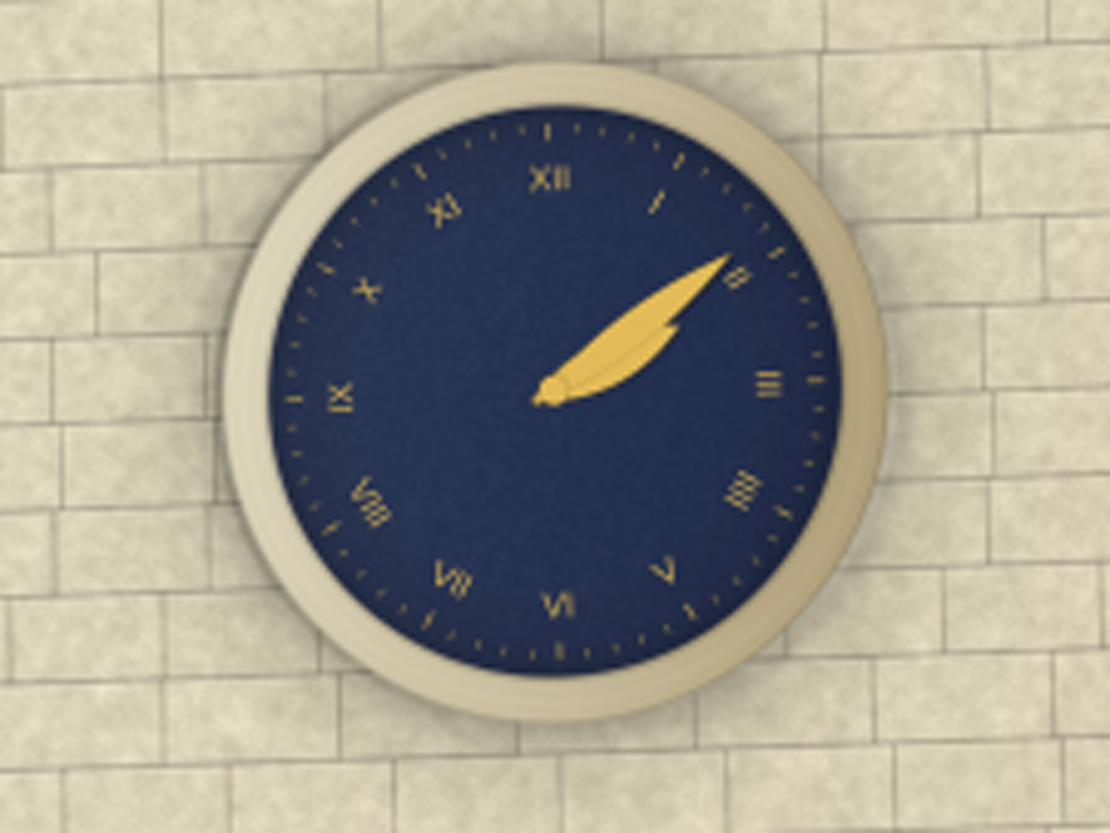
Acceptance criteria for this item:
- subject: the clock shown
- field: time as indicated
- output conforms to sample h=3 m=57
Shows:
h=2 m=9
